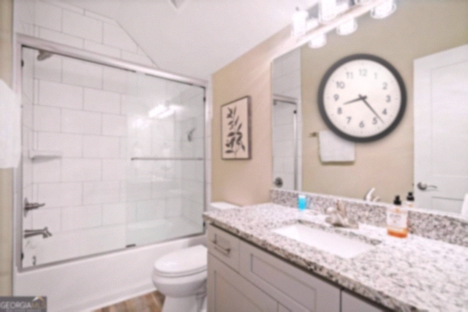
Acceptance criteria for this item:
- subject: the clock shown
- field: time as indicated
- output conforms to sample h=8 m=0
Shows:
h=8 m=23
